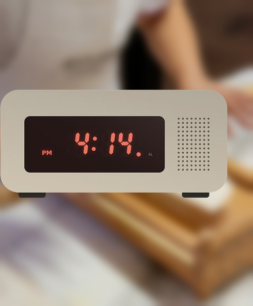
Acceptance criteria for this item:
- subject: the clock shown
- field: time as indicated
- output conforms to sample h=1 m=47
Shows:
h=4 m=14
